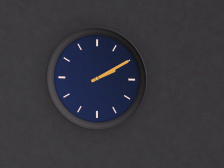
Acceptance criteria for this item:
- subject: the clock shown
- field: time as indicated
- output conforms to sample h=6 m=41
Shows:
h=2 m=10
